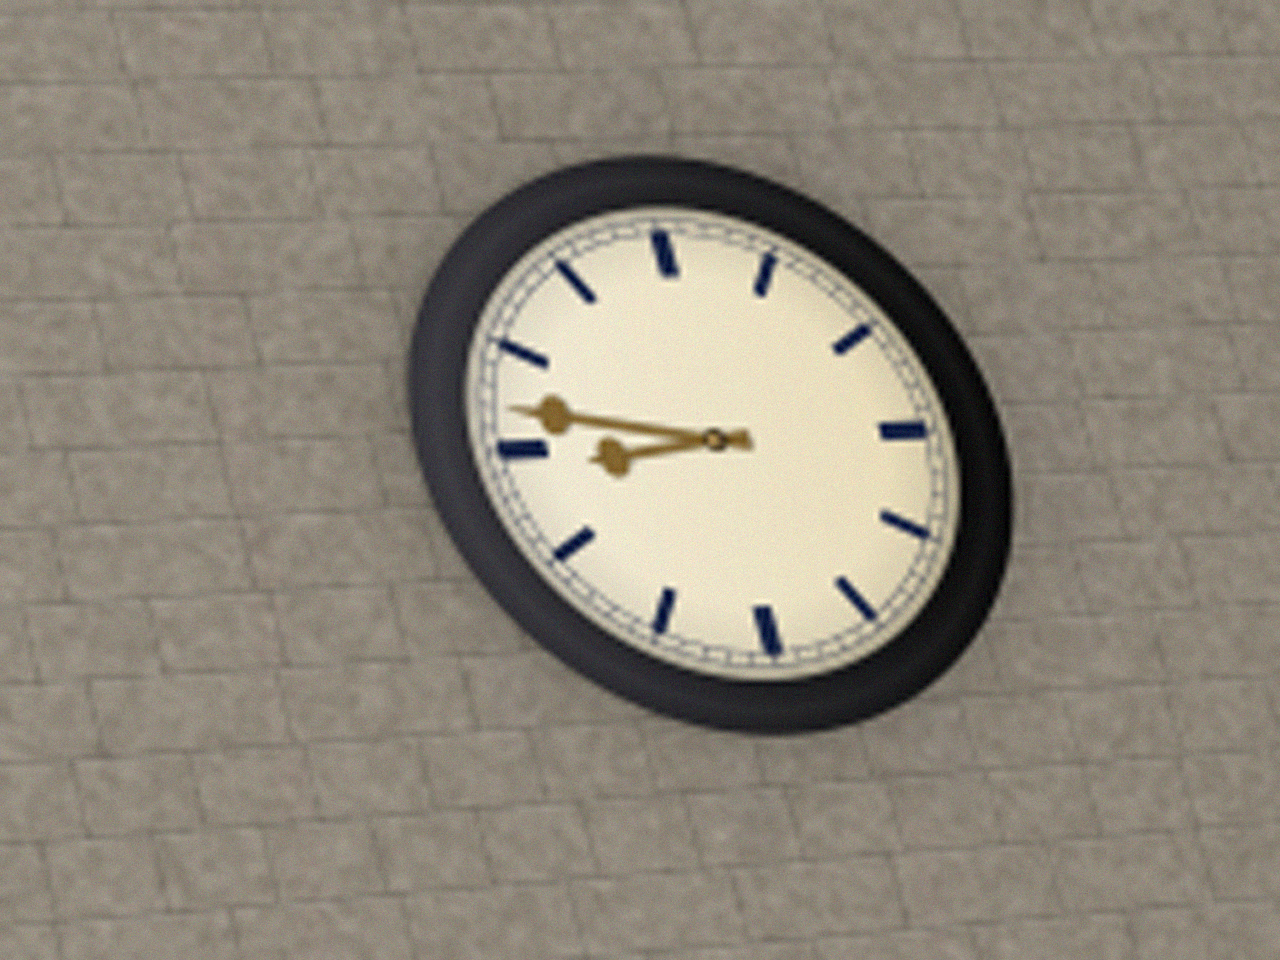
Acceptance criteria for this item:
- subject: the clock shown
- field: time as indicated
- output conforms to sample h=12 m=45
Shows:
h=8 m=47
